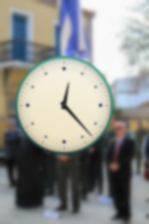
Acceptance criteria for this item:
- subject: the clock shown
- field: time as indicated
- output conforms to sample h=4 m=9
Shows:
h=12 m=23
